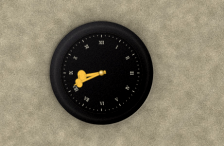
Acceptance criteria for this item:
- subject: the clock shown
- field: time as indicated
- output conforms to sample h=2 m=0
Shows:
h=8 m=41
